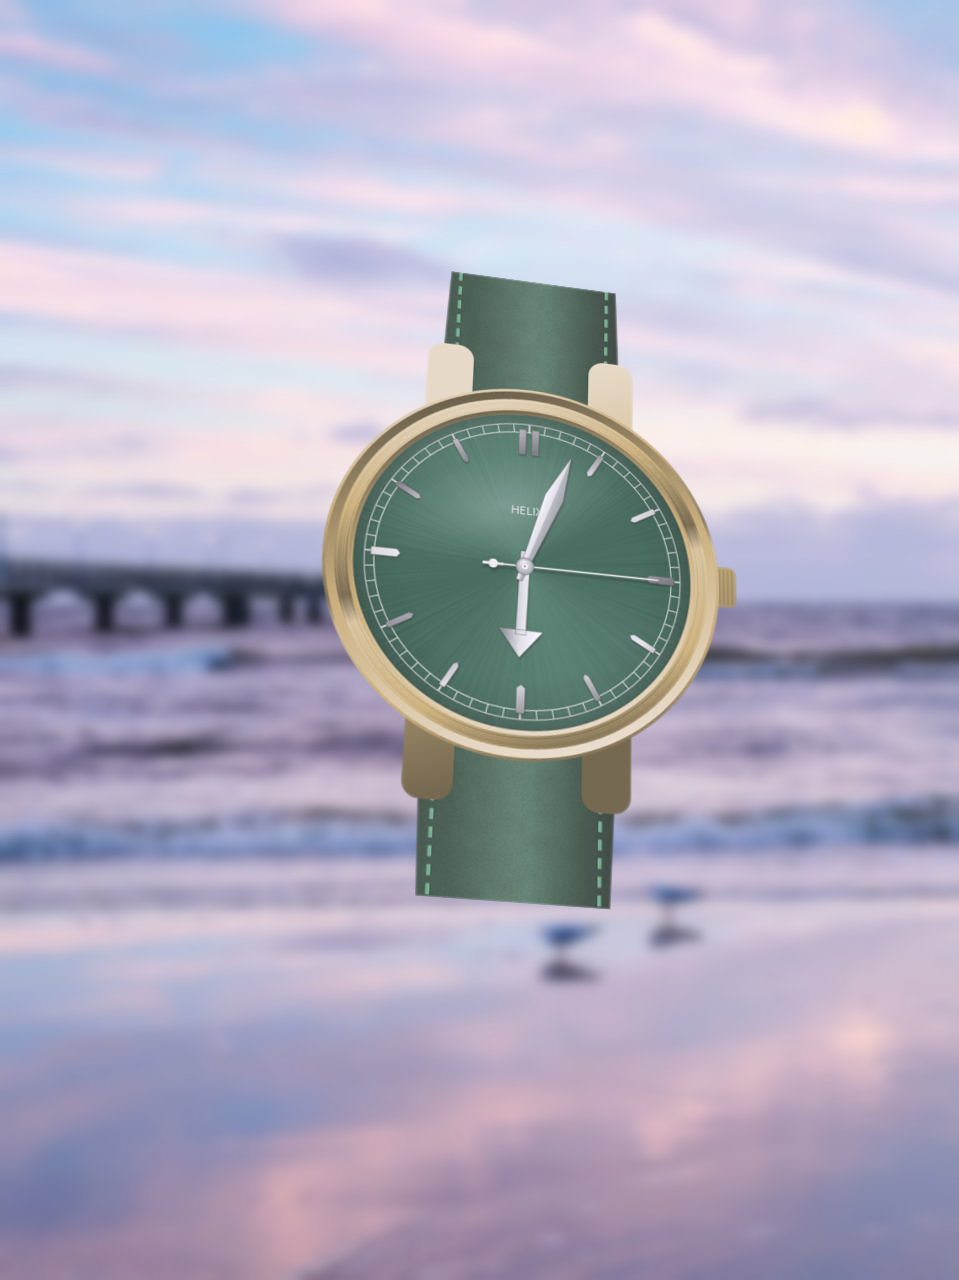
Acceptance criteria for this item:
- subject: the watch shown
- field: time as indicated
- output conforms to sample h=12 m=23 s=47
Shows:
h=6 m=3 s=15
